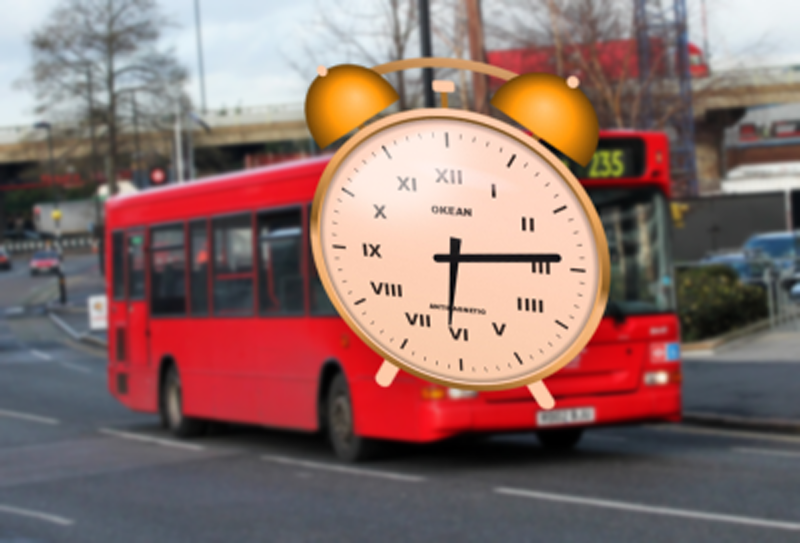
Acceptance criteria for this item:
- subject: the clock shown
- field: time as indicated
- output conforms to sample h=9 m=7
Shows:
h=6 m=14
